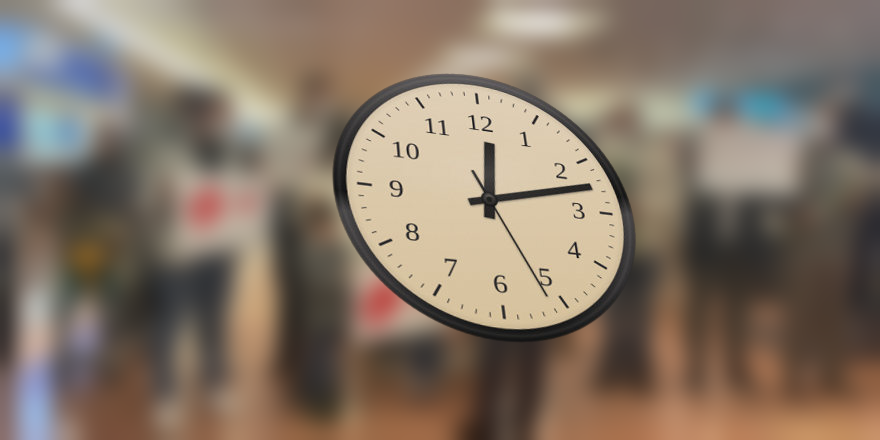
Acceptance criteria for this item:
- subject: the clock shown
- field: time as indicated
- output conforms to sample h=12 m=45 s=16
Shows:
h=12 m=12 s=26
